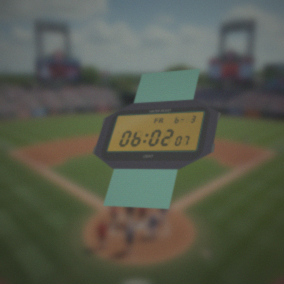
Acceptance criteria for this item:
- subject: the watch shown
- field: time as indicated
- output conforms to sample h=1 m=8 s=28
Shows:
h=6 m=2 s=7
